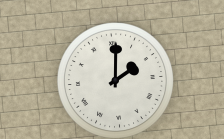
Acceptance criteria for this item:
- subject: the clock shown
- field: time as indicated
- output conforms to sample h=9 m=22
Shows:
h=2 m=1
